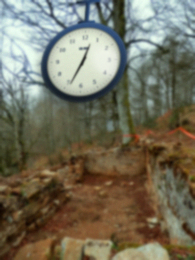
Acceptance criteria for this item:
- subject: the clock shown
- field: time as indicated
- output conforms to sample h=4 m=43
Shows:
h=12 m=34
